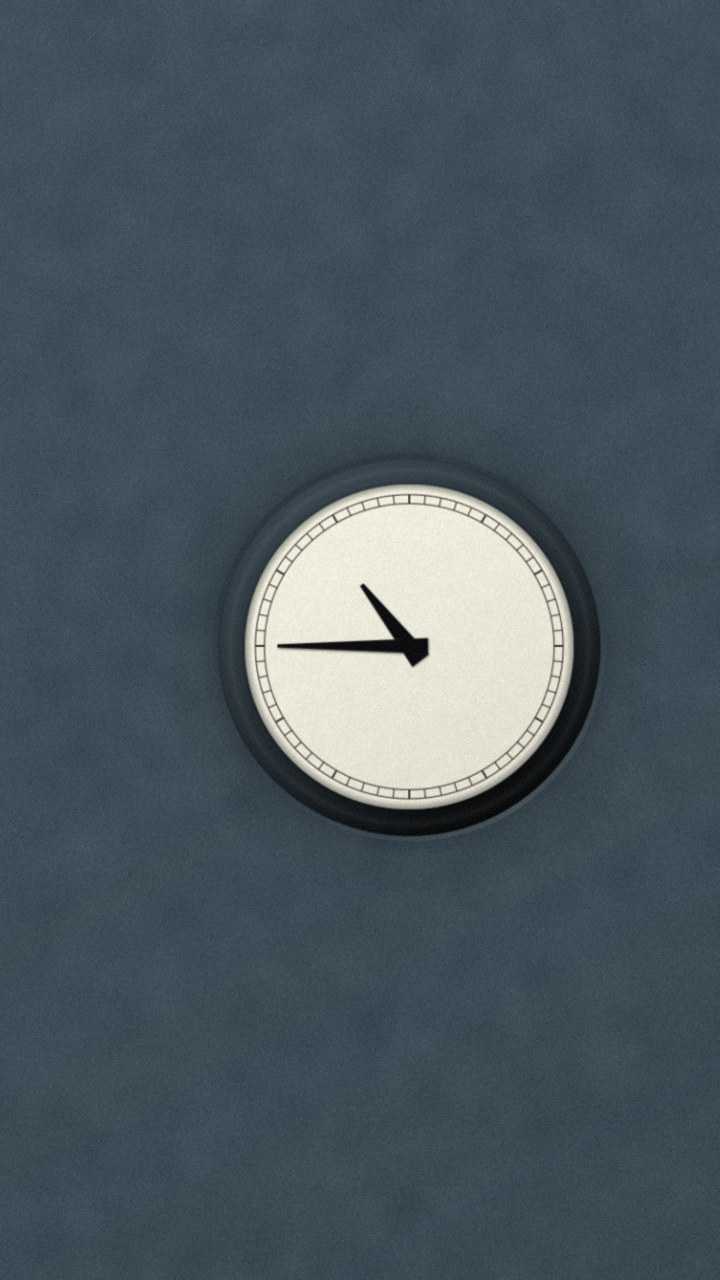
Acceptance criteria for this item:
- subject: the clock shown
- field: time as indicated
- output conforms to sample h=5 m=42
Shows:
h=10 m=45
